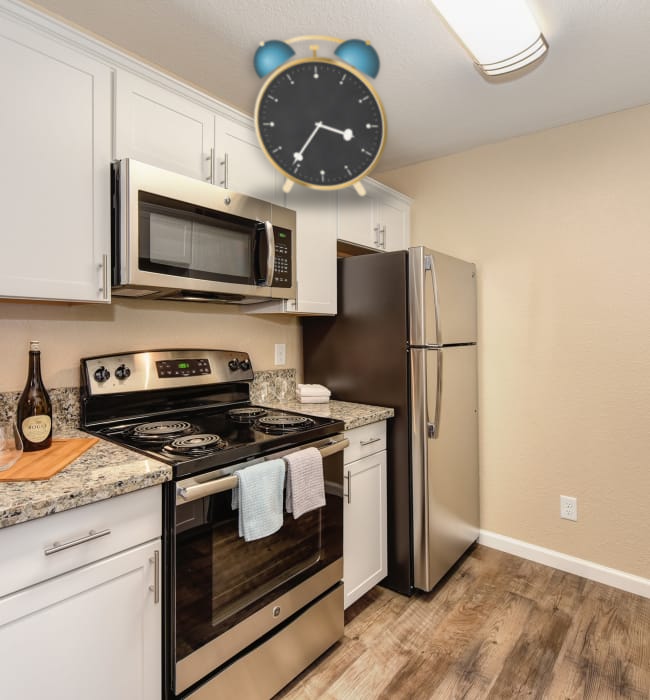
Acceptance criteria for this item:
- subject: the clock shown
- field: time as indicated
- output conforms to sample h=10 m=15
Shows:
h=3 m=36
